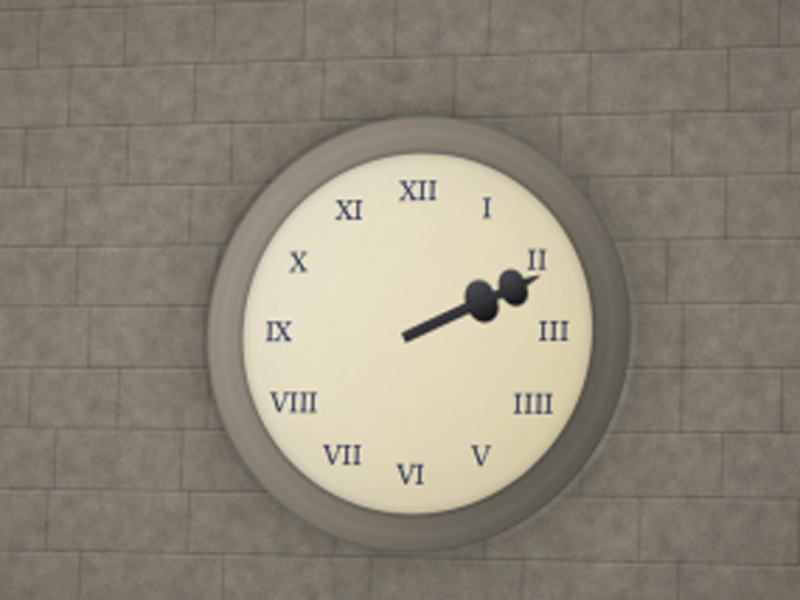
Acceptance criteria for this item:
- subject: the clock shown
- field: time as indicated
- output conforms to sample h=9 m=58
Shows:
h=2 m=11
